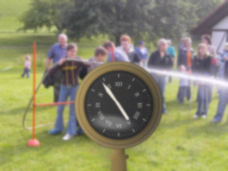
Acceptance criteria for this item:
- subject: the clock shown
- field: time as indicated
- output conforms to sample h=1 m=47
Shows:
h=4 m=54
